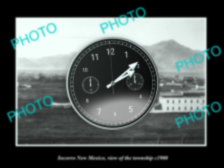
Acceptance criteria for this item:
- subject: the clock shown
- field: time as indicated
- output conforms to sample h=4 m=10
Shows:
h=2 m=9
